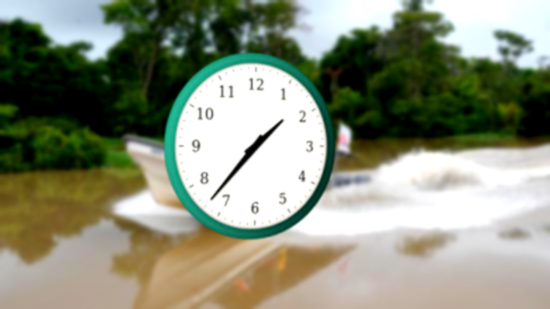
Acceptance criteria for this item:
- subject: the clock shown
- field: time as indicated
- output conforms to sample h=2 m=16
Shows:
h=1 m=37
